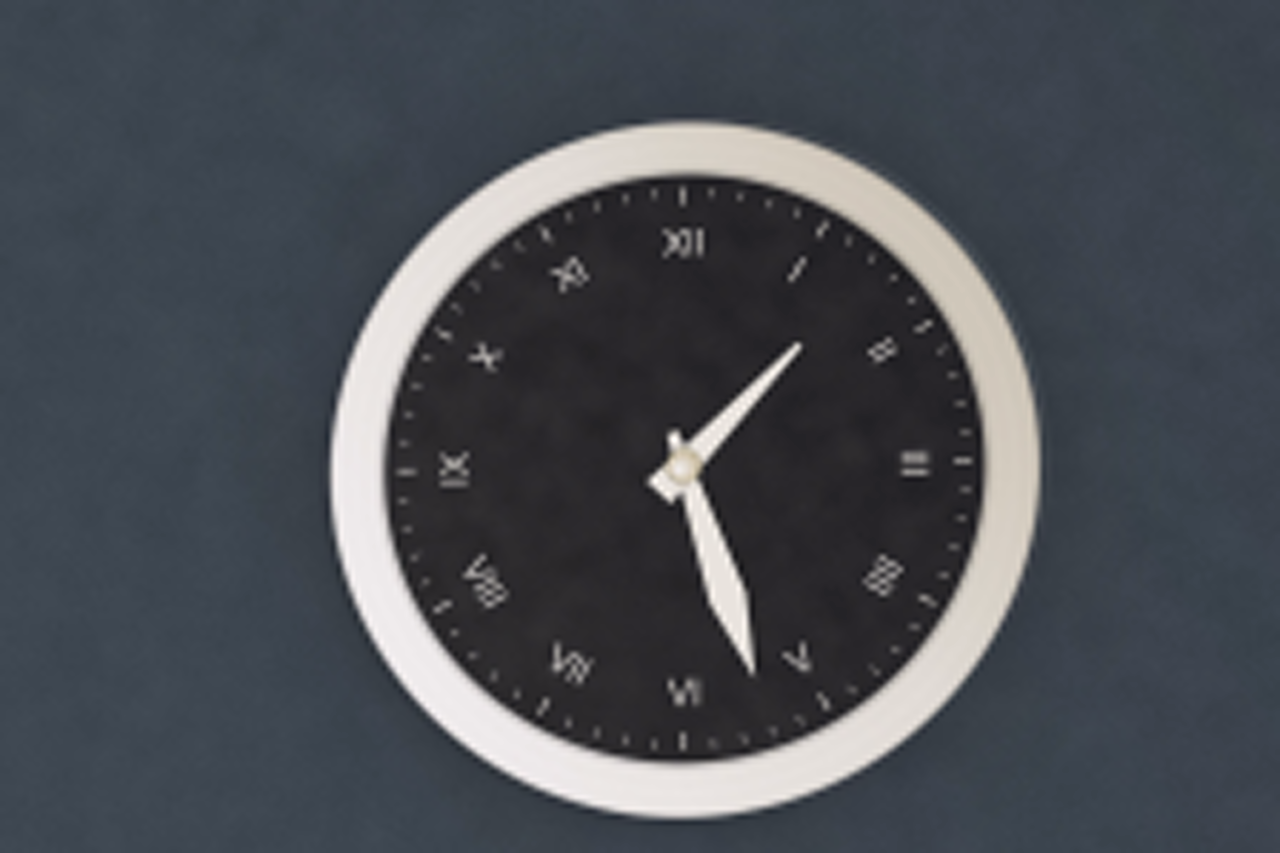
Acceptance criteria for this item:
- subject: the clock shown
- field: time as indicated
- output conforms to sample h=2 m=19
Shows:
h=1 m=27
